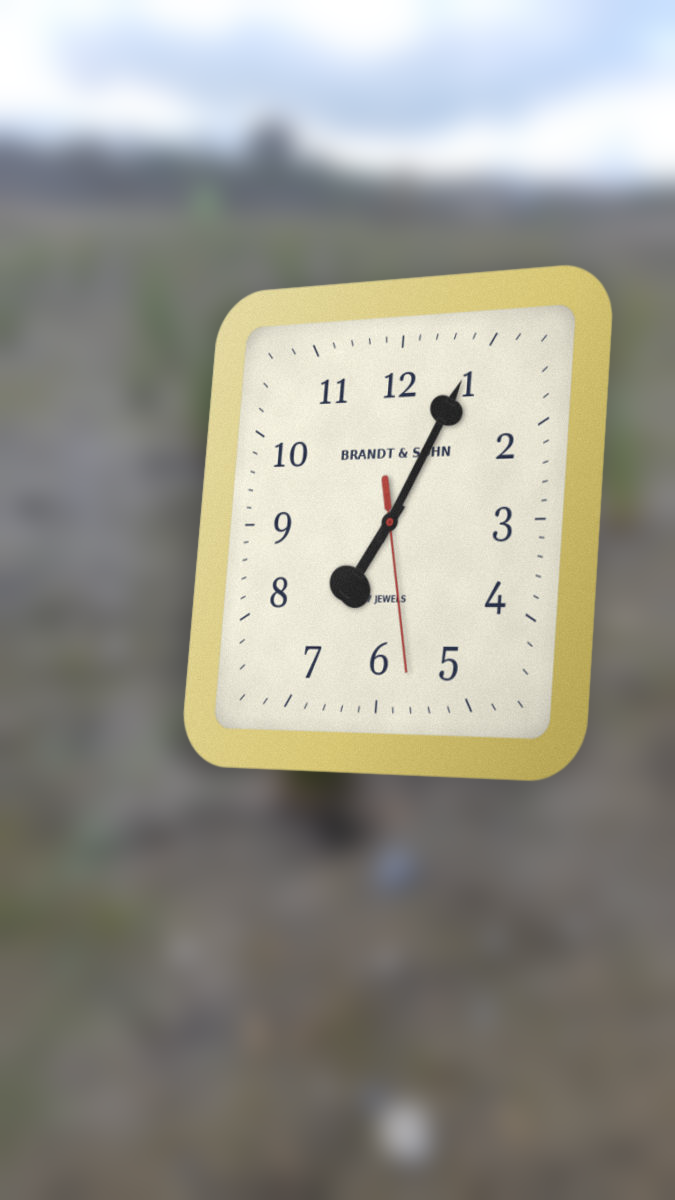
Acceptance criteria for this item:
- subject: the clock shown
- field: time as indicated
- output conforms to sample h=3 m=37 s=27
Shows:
h=7 m=4 s=28
